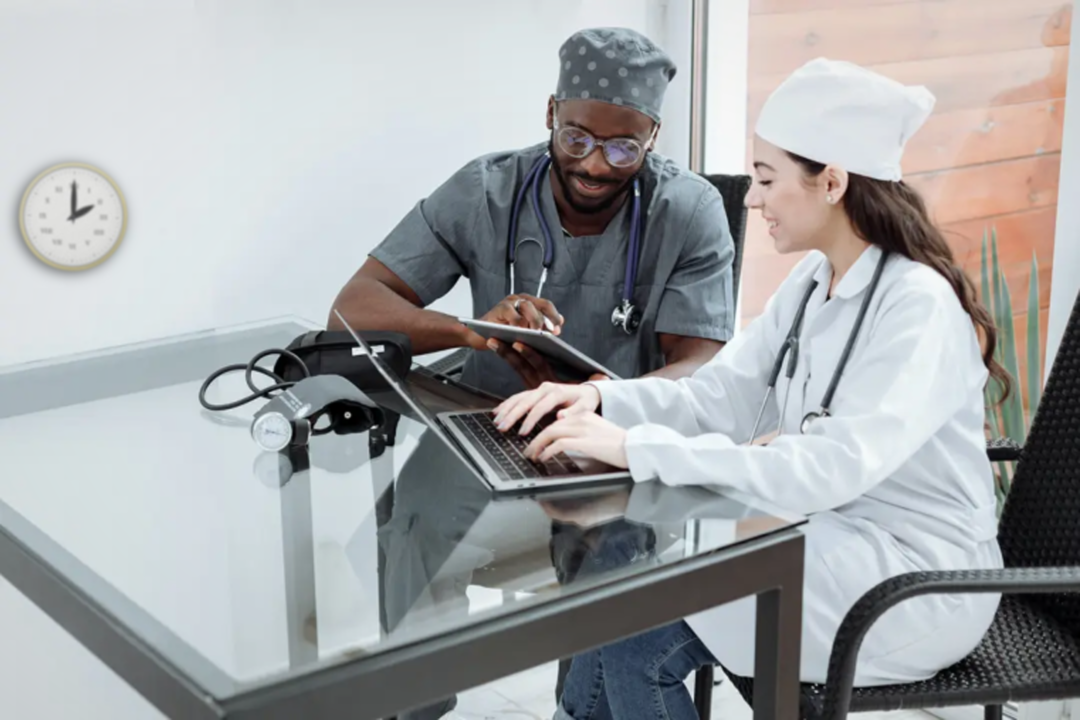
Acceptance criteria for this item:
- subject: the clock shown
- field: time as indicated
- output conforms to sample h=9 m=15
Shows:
h=2 m=0
